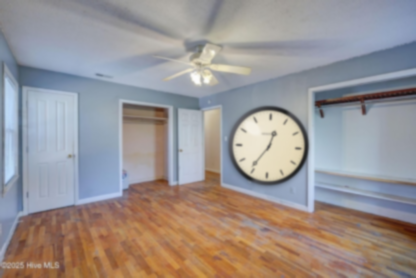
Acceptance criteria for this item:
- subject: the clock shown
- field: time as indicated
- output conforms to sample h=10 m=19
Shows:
h=12 m=36
